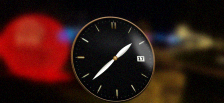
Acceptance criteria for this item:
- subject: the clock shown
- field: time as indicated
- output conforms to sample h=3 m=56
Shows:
h=1 m=38
